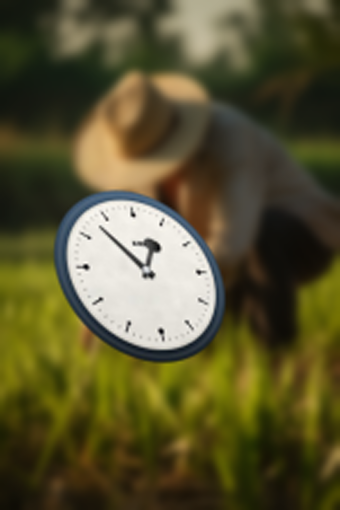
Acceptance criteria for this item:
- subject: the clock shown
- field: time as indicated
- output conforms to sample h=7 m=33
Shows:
h=12 m=53
